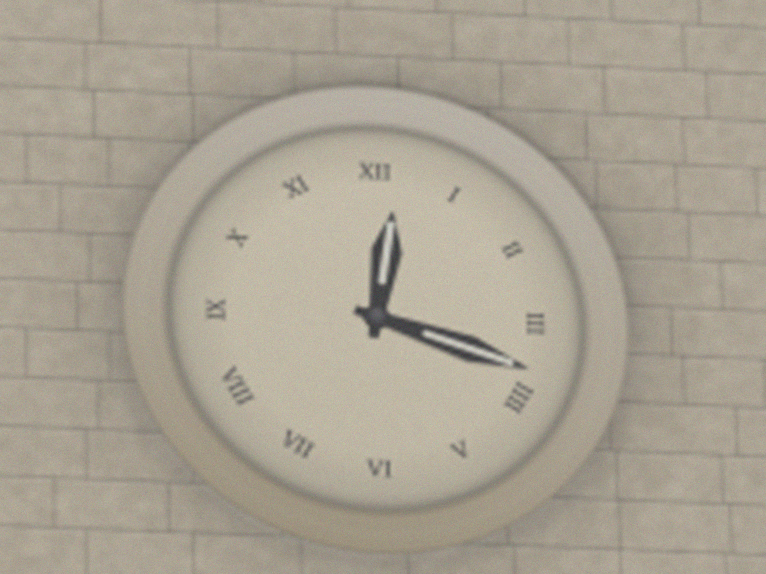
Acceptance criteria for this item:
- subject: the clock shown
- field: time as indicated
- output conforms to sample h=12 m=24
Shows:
h=12 m=18
